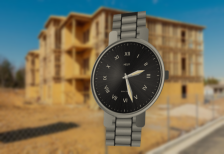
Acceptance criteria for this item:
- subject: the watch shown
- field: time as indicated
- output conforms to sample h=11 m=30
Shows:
h=2 m=27
